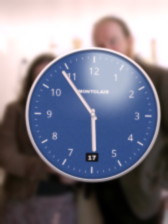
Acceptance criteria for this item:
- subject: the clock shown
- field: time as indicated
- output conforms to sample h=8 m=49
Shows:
h=5 m=54
